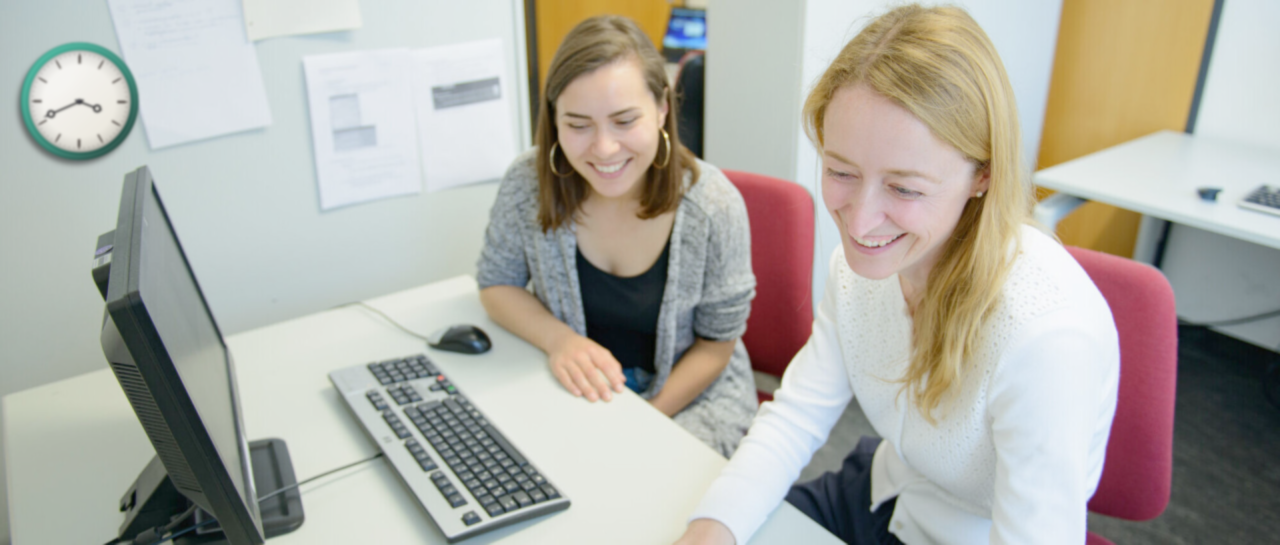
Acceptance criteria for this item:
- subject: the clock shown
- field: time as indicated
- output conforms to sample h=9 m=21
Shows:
h=3 m=41
